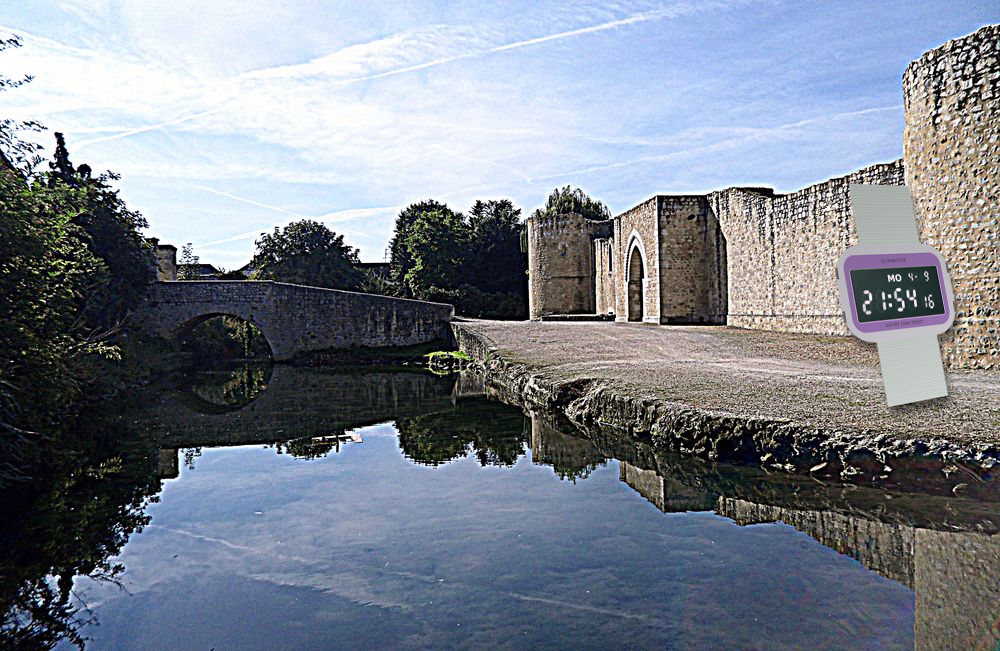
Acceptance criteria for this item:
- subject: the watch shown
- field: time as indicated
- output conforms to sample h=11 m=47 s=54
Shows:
h=21 m=54 s=16
